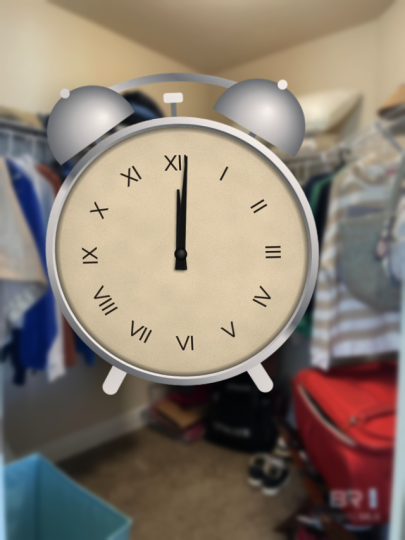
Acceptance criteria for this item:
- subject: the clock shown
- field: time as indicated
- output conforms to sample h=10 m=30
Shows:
h=12 m=1
